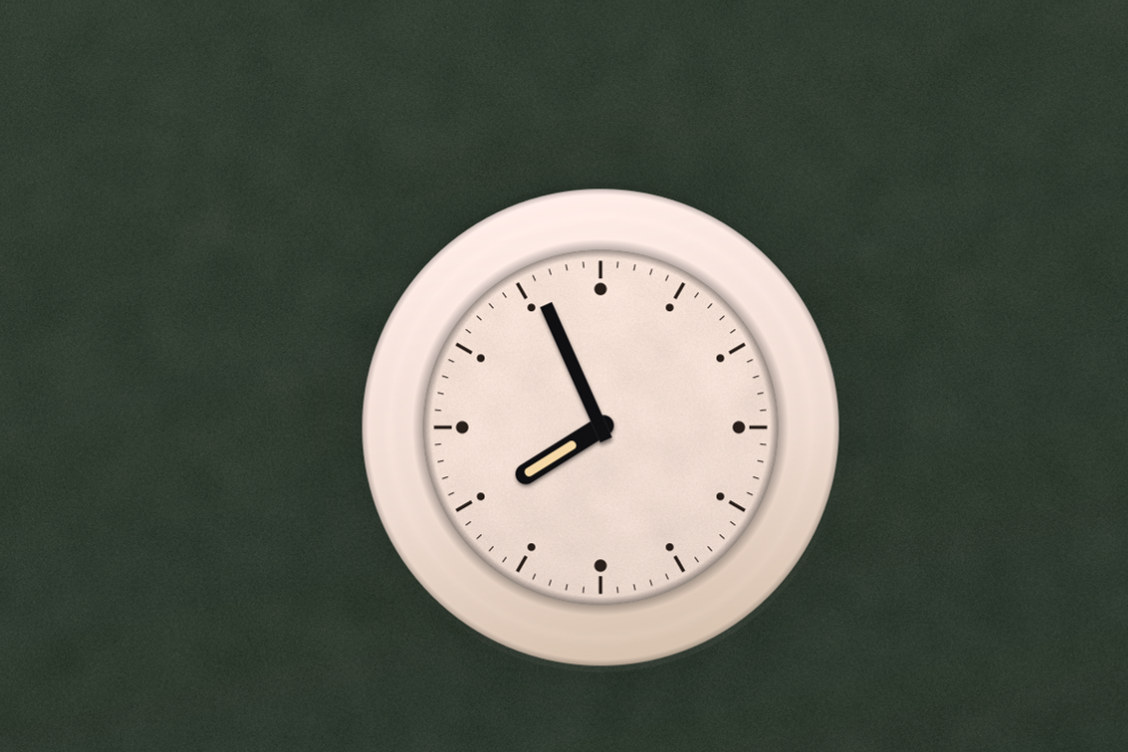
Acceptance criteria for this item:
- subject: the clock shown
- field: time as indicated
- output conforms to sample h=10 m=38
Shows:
h=7 m=56
